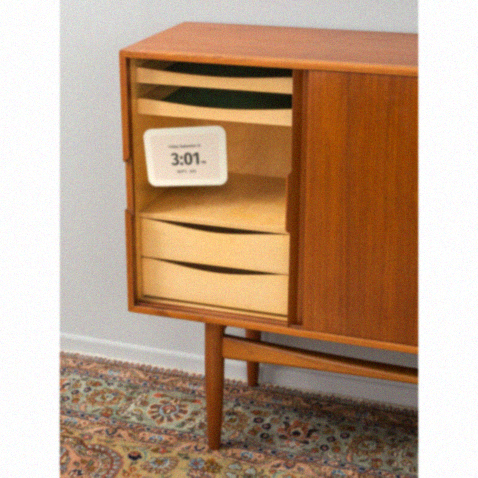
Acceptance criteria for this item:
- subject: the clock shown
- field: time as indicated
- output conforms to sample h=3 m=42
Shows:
h=3 m=1
